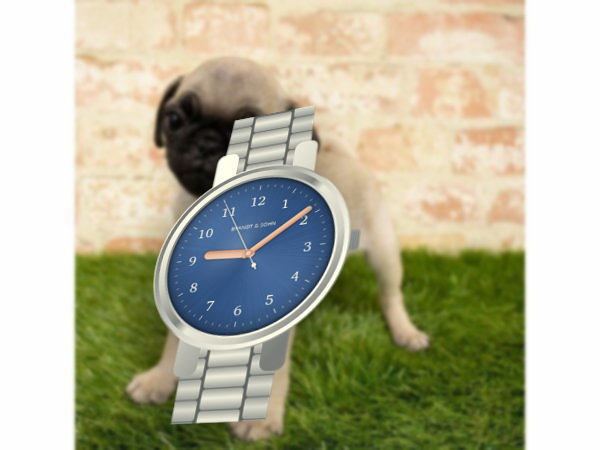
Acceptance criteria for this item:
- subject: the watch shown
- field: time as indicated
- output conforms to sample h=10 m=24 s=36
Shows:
h=9 m=8 s=55
